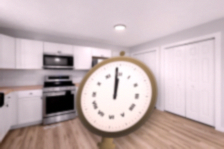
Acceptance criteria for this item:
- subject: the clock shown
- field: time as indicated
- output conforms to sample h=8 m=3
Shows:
h=11 m=59
